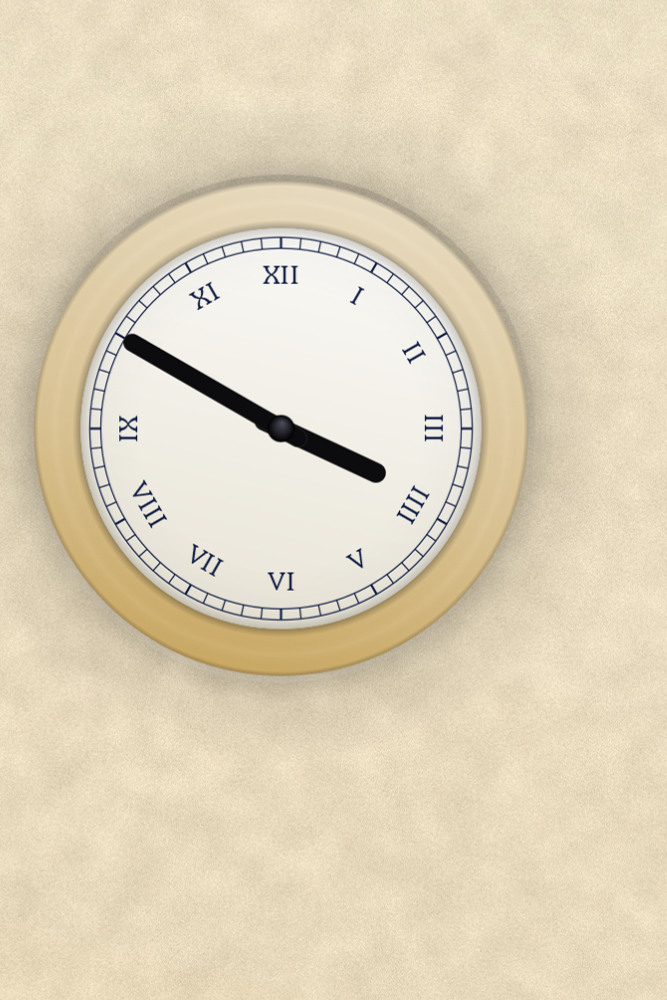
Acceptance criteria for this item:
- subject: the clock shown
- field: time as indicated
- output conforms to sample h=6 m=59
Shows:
h=3 m=50
